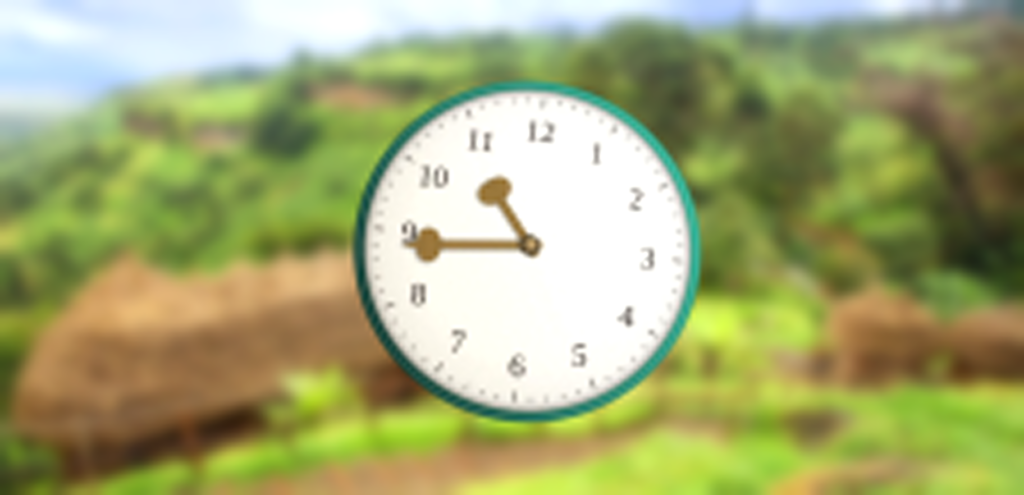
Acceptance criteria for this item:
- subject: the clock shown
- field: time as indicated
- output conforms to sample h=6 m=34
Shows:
h=10 m=44
